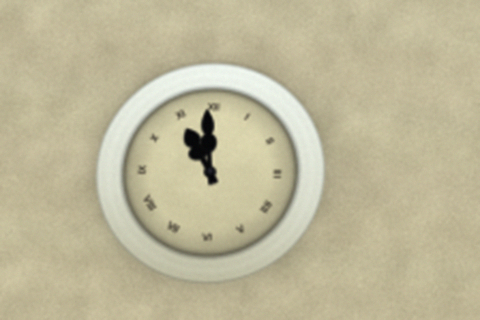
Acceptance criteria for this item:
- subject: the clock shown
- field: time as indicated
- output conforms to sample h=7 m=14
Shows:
h=10 m=59
